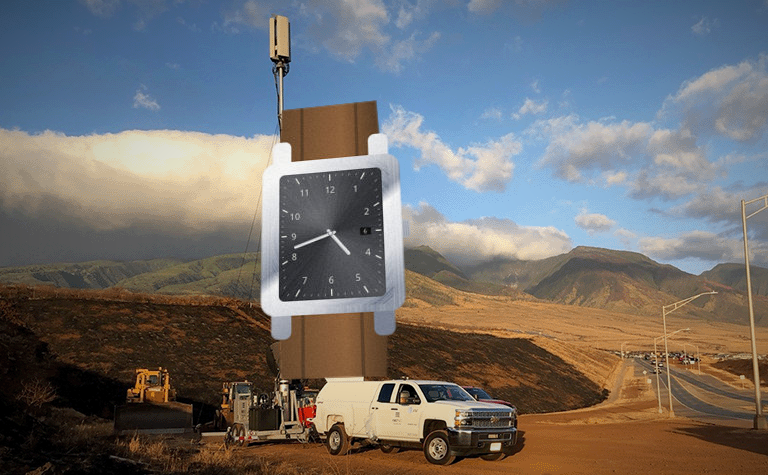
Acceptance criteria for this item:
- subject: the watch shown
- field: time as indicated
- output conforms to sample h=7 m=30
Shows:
h=4 m=42
